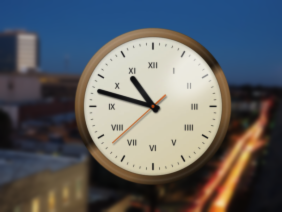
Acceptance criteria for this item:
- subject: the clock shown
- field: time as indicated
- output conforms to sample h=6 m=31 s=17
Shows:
h=10 m=47 s=38
